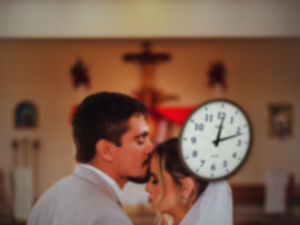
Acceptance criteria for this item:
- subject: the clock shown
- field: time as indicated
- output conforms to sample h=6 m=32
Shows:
h=12 m=12
